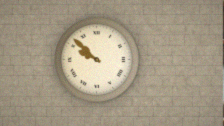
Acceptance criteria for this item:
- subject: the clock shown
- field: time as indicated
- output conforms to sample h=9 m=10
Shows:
h=9 m=52
